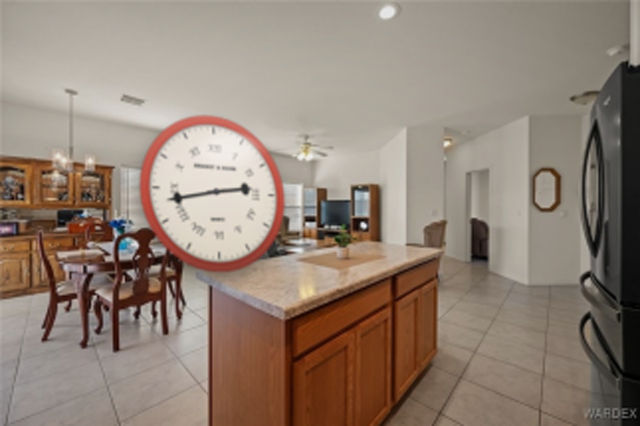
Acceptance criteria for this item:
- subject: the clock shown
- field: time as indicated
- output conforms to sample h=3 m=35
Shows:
h=2 m=43
